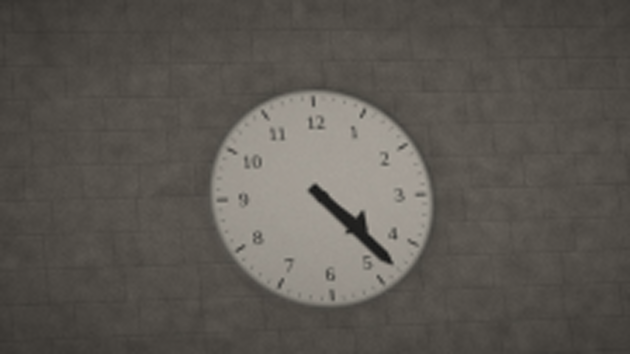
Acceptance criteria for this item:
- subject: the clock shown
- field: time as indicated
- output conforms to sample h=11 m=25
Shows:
h=4 m=23
